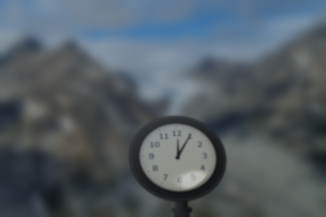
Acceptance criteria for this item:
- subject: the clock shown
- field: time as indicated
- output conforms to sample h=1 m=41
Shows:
h=12 m=5
